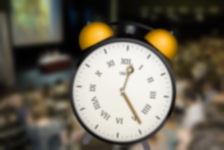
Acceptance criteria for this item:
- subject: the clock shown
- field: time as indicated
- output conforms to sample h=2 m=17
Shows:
h=12 m=24
